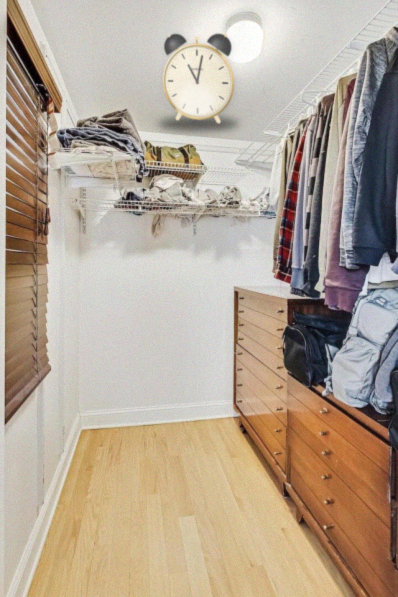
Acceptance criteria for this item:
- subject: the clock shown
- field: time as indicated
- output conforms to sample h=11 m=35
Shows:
h=11 m=2
